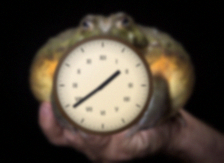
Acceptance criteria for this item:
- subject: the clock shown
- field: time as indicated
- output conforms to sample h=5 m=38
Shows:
h=1 m=39
